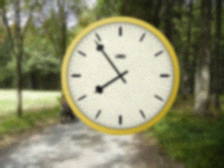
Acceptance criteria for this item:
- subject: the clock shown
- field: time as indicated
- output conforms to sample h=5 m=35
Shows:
h=7 m=54
